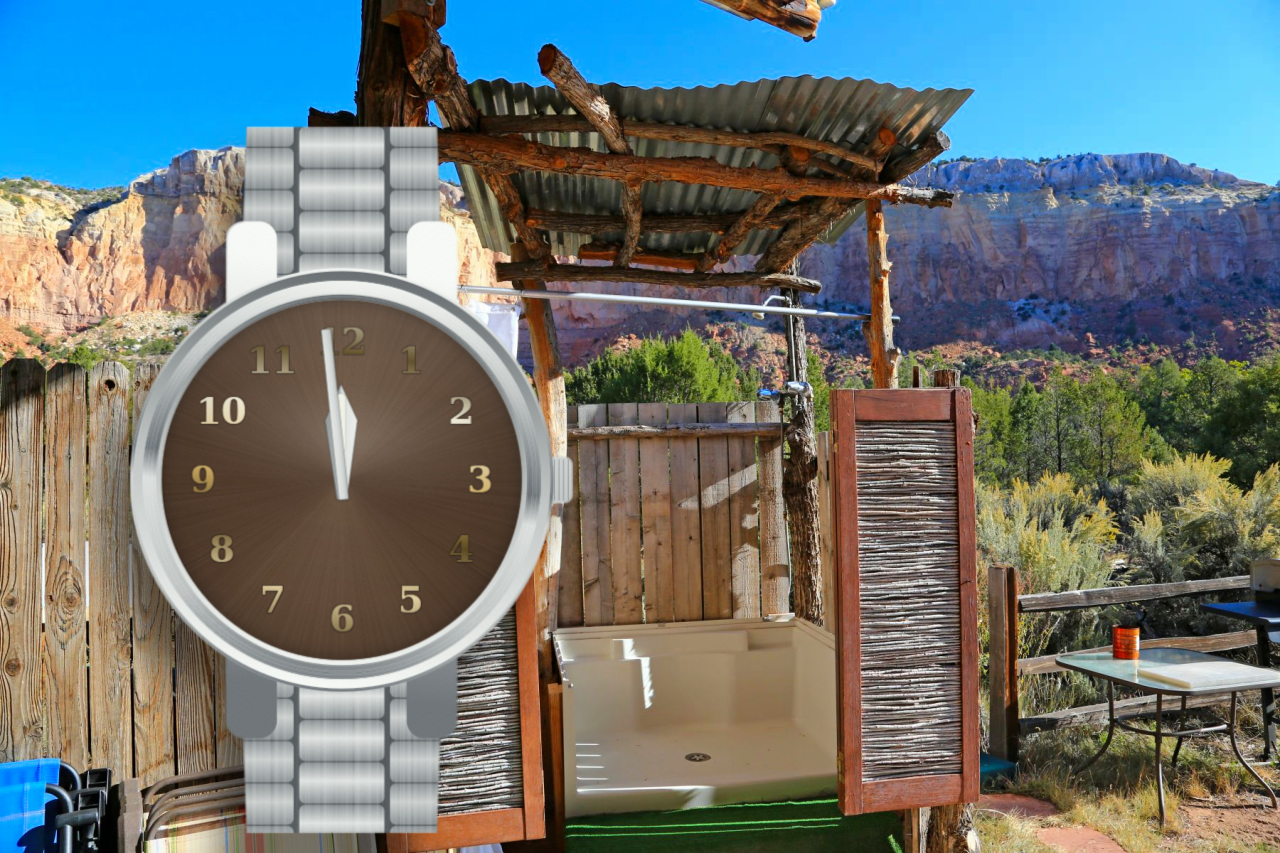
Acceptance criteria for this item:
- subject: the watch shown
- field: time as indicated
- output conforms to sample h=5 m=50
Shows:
h=11 m=59
